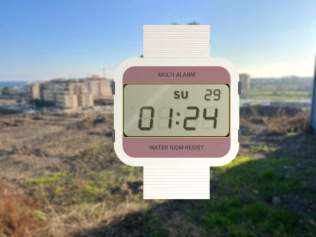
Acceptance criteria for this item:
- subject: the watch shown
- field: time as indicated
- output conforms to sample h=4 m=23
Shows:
h=1 m=24
